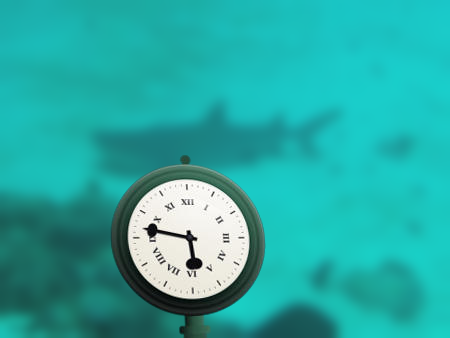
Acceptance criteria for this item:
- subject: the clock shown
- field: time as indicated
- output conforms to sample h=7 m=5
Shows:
h=5 m=47
